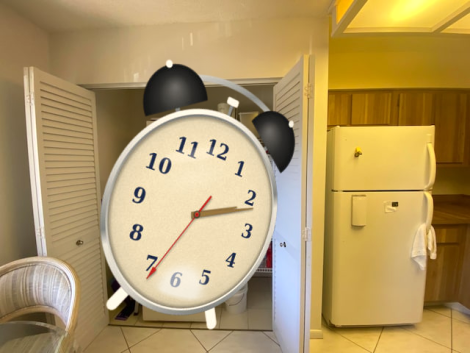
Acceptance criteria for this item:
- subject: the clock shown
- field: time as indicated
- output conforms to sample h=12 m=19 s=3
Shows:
h=2 m=11 s=34
